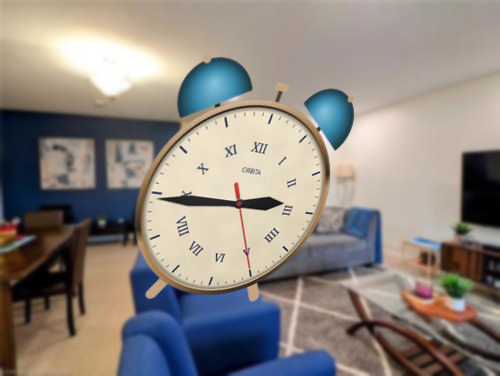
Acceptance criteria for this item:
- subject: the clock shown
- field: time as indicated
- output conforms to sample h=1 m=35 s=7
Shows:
h=2 m=44 s=25
